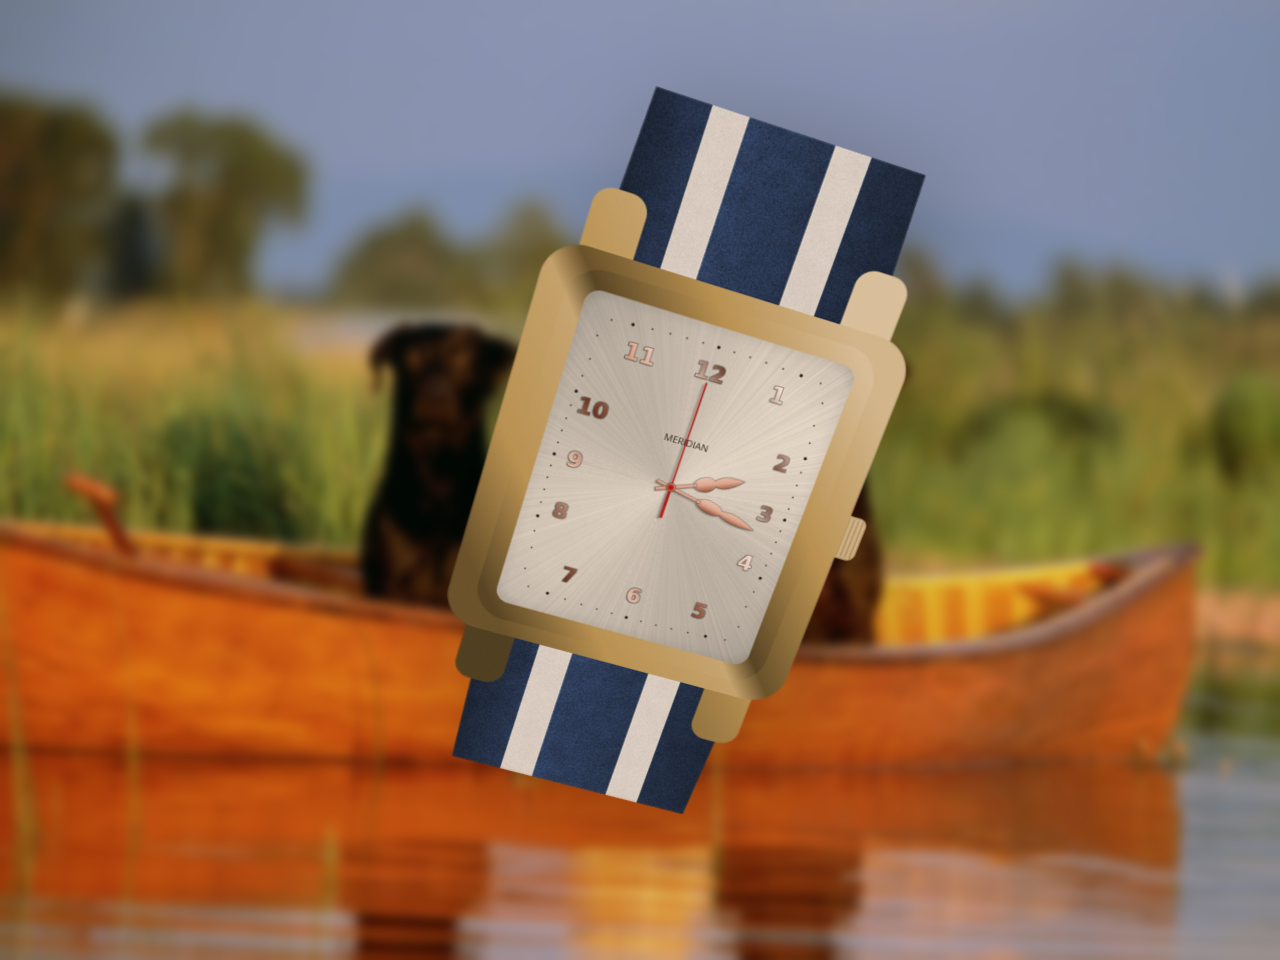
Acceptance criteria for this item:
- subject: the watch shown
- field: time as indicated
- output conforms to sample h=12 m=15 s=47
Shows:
h=2 m=17 s=0
